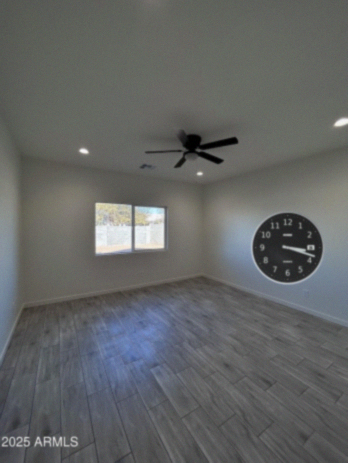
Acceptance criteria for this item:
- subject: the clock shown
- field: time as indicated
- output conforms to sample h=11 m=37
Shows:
h=3 m=18
